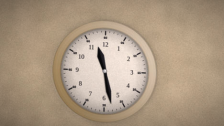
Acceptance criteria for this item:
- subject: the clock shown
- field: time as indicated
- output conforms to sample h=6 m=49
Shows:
h=11 m=28
